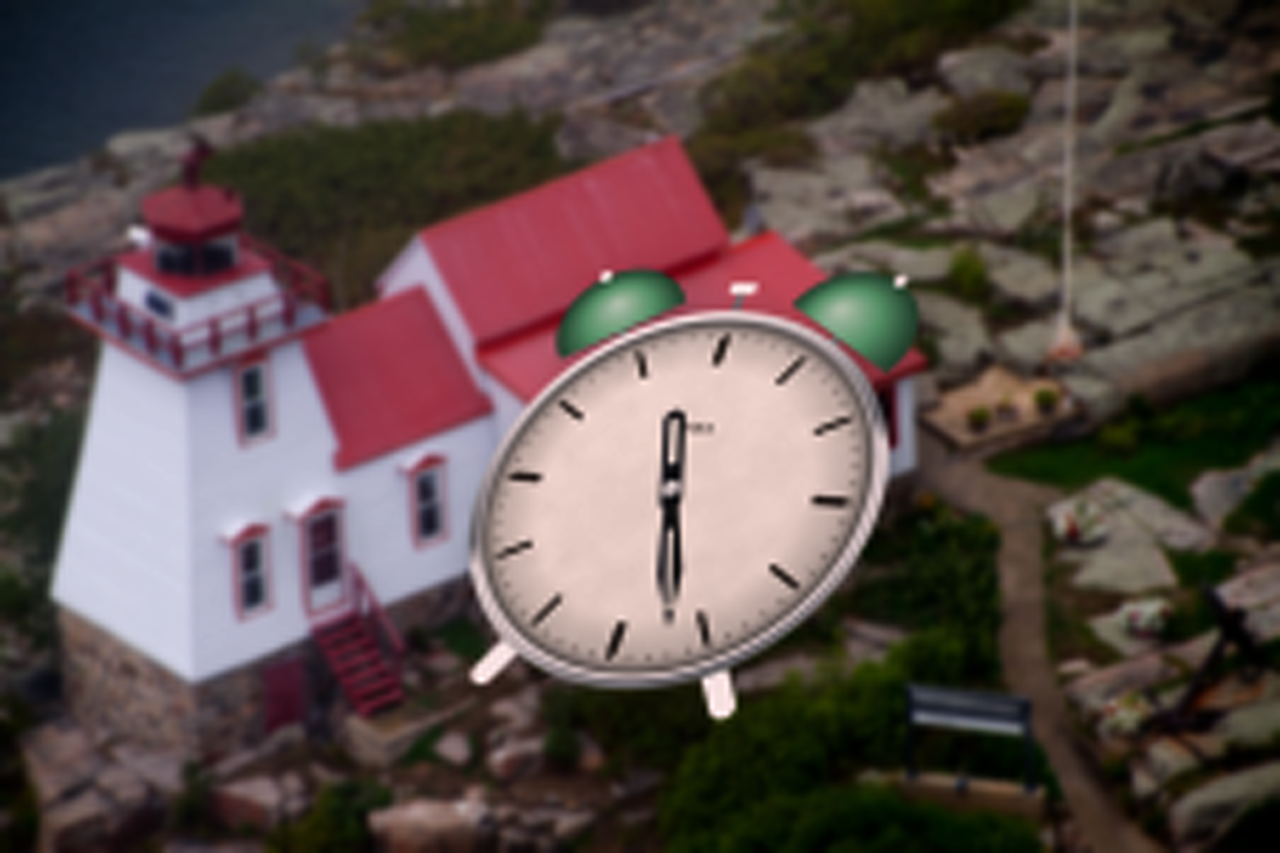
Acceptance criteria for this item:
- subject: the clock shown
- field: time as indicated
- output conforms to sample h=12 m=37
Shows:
h=11 m=27
